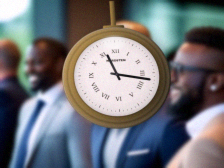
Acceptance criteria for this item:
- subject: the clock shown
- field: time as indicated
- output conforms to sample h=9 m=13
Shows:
h=11 m=17
